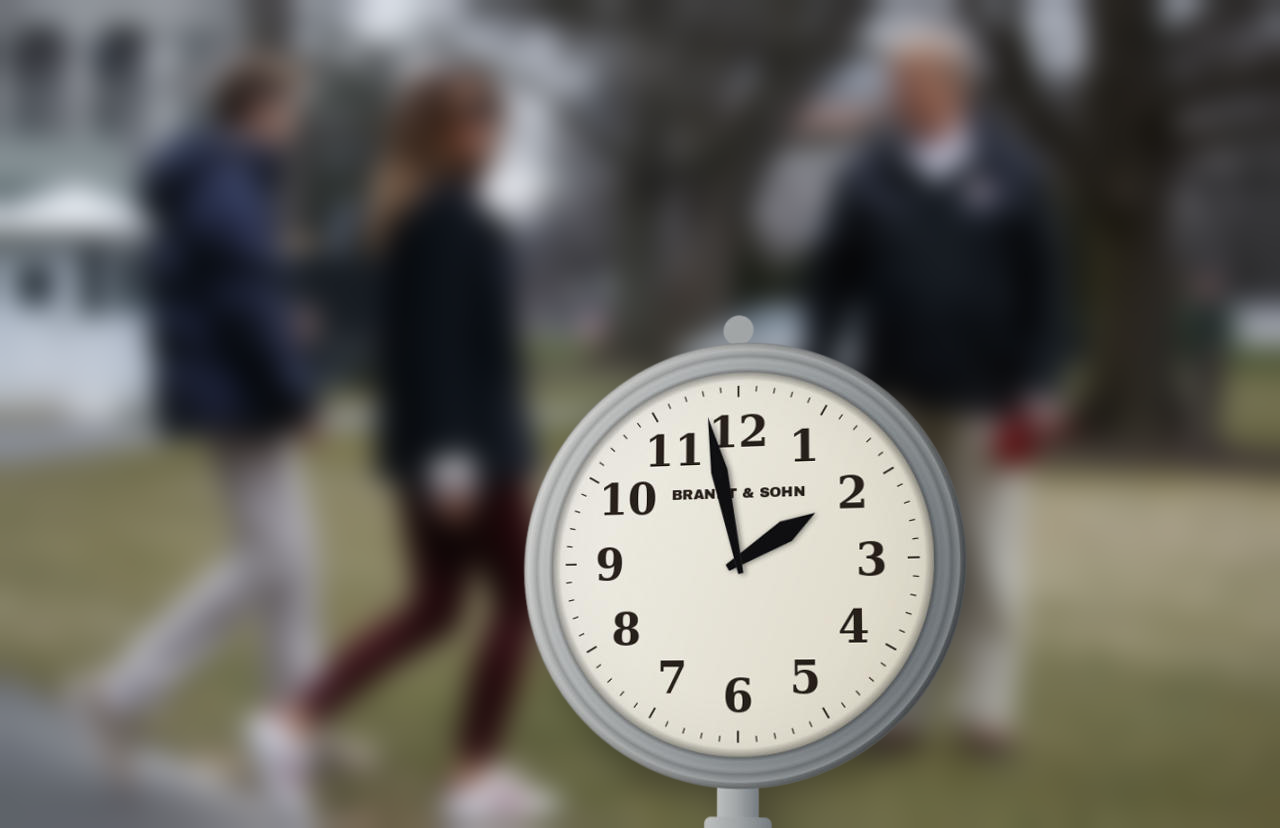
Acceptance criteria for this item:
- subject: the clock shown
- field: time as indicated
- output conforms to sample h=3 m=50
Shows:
h=1 m=58
